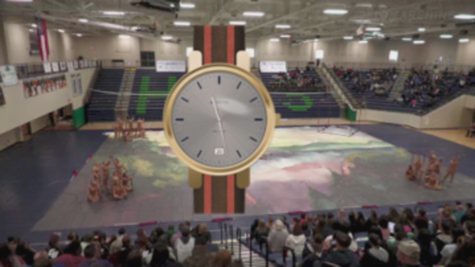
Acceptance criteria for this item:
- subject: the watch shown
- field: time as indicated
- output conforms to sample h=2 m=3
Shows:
h=11 m=28
